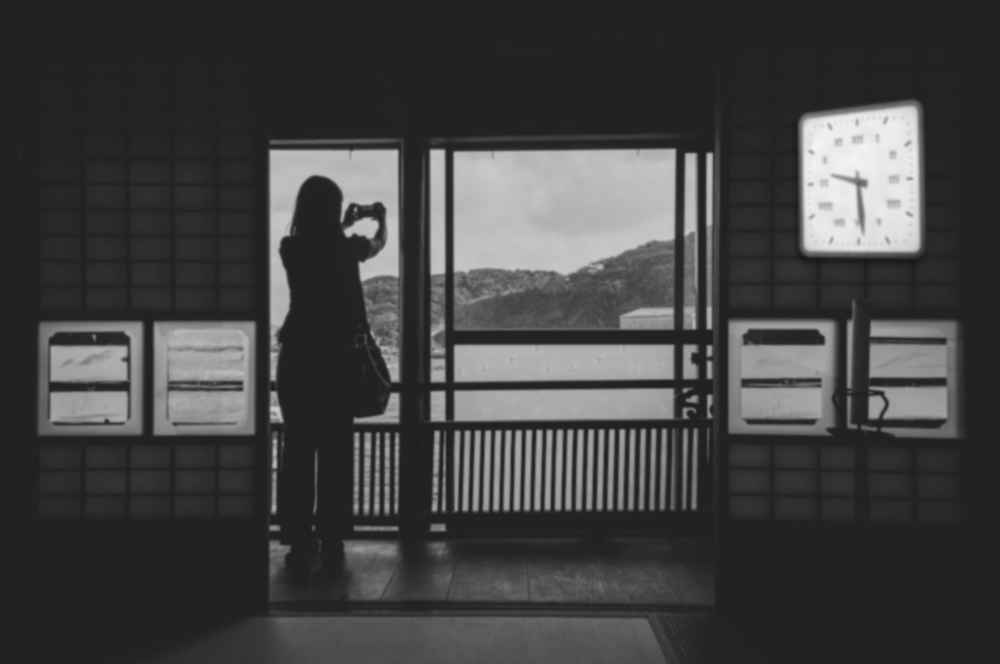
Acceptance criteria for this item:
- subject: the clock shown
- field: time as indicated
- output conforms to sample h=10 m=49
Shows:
h=9 m=29
